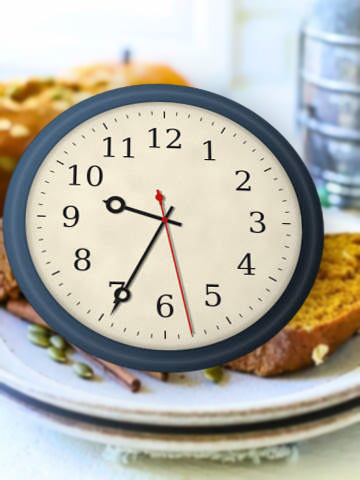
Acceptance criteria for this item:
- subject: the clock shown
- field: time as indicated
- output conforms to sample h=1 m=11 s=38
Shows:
h=9 m=34 s=28
